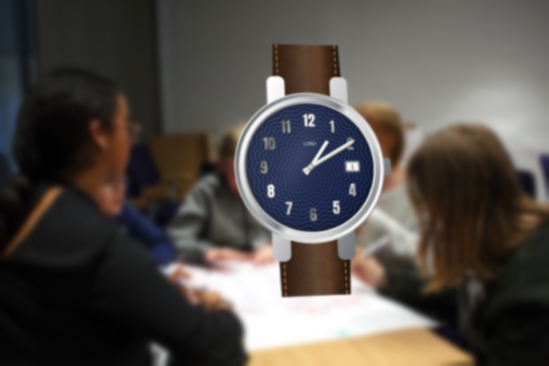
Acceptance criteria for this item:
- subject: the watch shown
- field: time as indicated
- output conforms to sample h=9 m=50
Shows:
h=1 m=10
